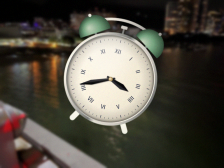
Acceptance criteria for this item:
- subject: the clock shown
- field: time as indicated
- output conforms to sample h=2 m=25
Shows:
h=3 m=41
